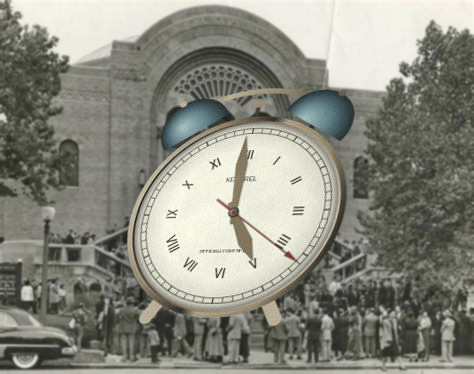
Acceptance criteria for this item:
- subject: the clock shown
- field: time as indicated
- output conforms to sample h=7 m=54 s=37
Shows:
h=4 m=59 s=21
